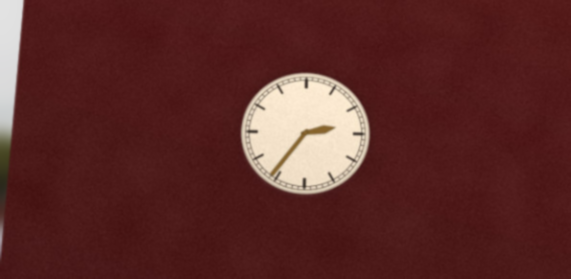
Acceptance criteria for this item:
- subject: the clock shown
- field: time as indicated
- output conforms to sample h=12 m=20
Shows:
h=2 m=36
